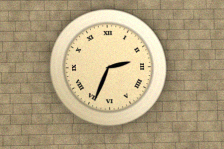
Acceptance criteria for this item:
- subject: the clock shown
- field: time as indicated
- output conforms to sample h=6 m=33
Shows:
h=2 m=34
